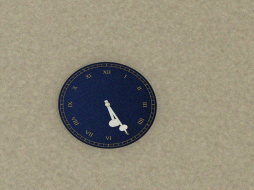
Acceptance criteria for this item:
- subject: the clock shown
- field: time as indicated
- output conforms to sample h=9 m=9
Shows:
h=5 m=25
